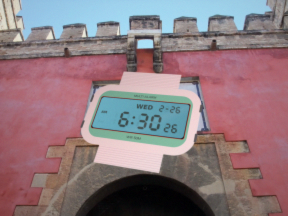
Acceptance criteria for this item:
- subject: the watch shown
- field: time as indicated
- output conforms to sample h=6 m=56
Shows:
h=6 m=30
